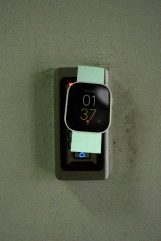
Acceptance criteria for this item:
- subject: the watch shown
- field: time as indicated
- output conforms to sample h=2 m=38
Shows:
h=1 m=37
